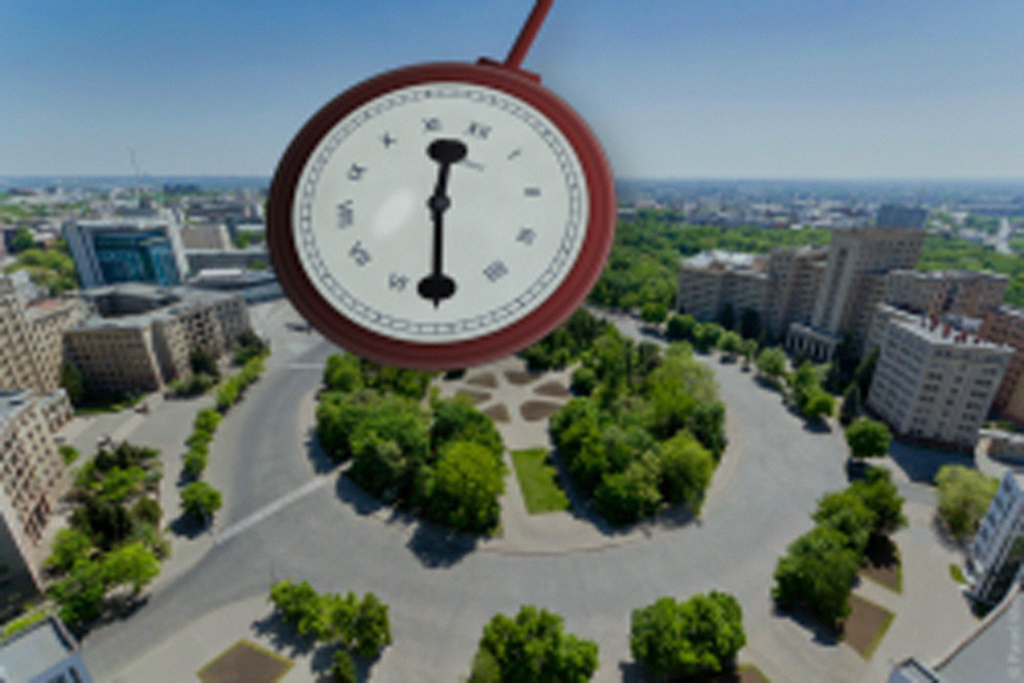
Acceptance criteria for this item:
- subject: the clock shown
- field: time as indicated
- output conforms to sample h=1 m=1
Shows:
h=11 m=26
